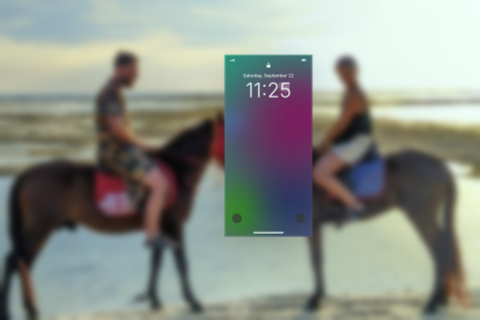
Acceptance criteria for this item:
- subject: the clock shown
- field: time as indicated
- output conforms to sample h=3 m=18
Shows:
h=11 m=25
